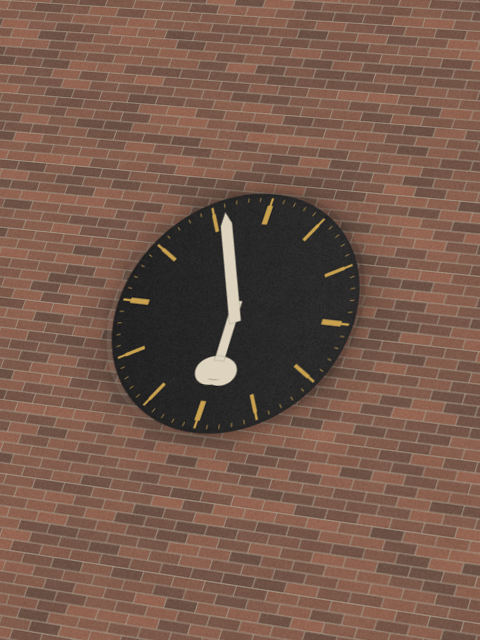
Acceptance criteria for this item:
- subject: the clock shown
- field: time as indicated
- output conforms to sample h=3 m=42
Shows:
h=5 m=56
